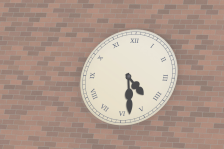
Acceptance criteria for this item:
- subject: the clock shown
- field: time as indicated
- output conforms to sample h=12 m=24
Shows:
h=4 m=28
